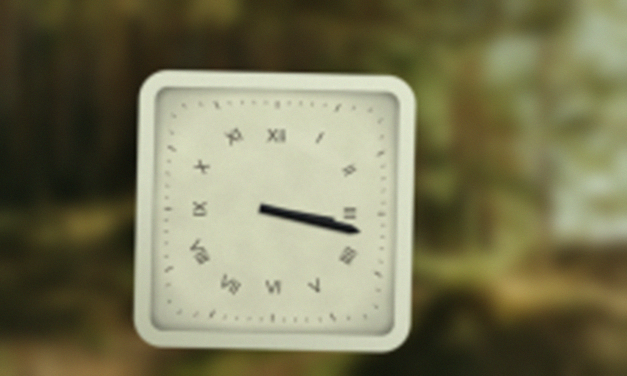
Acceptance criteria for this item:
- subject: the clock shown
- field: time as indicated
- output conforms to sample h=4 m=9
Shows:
h=3 m=17
